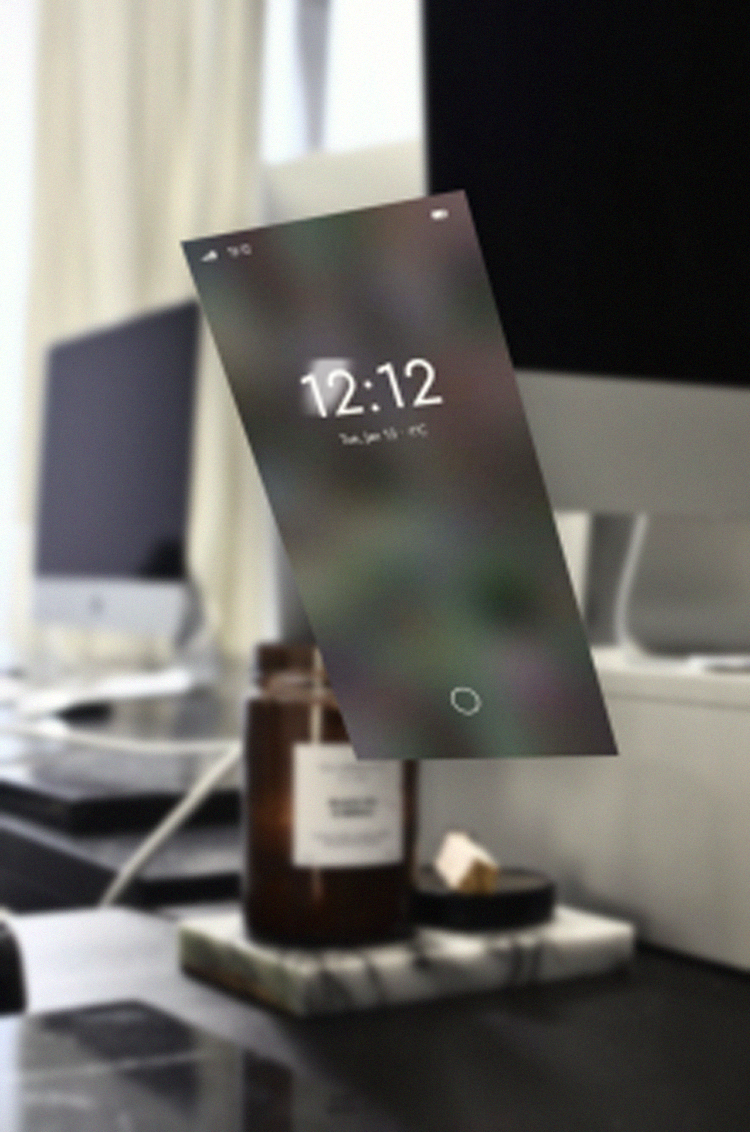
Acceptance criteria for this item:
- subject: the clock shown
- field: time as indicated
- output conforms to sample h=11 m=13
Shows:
h=12 m=12
